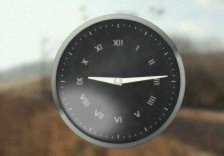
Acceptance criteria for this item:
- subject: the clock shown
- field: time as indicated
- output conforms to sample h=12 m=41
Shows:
h=9 m=14
